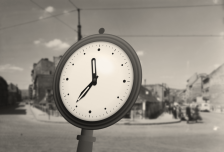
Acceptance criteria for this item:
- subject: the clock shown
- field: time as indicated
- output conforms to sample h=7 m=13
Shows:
h=11 m=36
